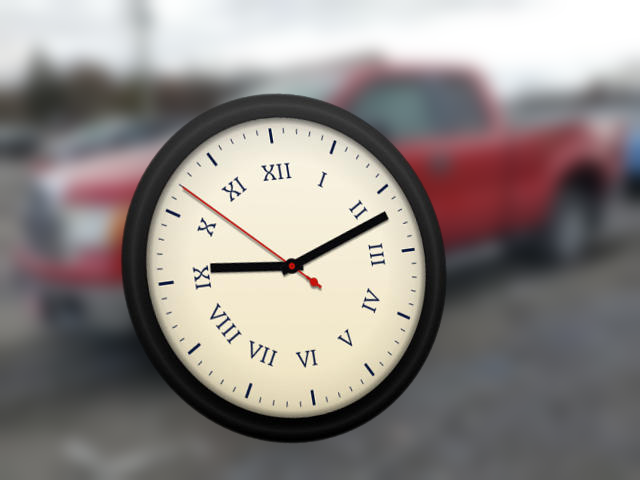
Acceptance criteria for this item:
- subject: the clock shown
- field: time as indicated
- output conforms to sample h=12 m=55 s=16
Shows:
h=9 m=11 s=52
